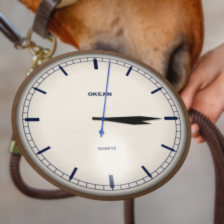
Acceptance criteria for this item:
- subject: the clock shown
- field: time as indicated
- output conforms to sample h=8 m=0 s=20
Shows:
h=3 m=15 s=2
